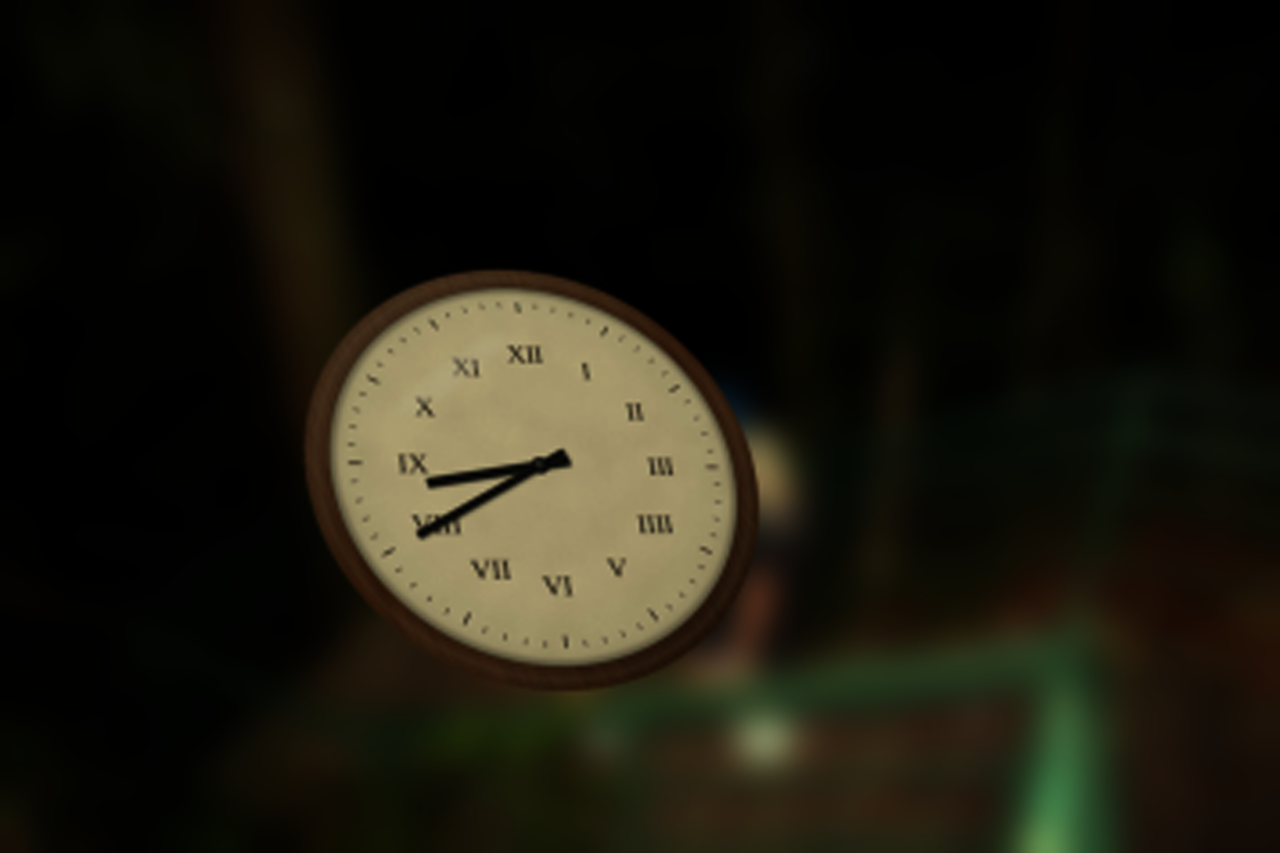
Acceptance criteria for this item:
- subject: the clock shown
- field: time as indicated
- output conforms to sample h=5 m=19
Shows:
h=8 m=40
